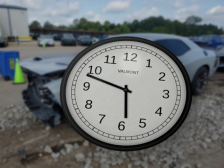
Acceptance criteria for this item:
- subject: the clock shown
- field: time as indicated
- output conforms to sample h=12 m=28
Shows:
h=5 m=48
